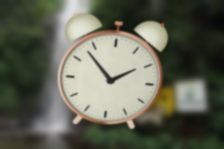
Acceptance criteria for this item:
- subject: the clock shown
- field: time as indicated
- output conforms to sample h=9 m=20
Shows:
h=1 m=53
